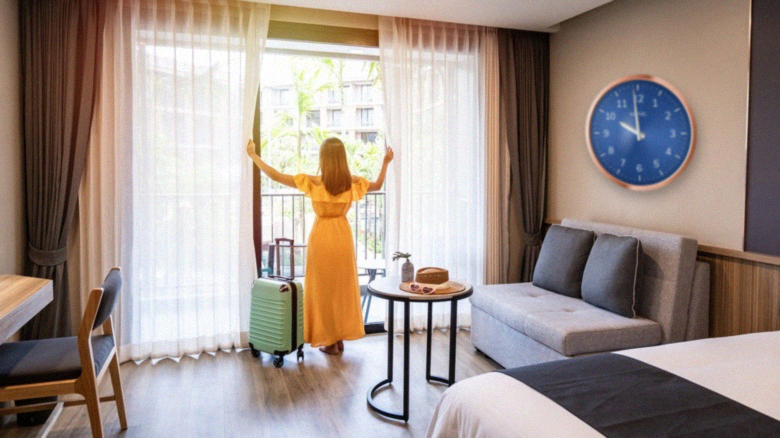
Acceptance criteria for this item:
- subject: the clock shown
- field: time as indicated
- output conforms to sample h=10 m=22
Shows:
h=9 m=59
